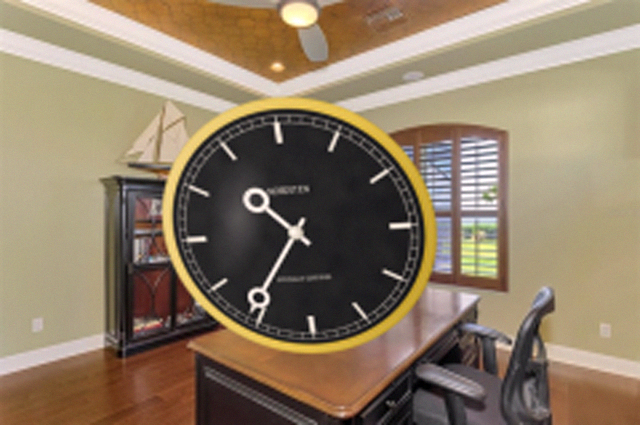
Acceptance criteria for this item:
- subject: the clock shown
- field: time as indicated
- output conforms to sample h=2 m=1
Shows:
h=10 m=36
